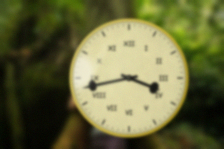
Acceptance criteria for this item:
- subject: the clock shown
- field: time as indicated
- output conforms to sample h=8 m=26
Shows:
h=3 m=43
